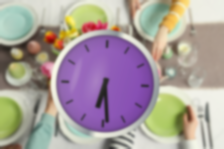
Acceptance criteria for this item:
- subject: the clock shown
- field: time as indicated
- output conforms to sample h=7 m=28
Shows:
h=6 m=29
